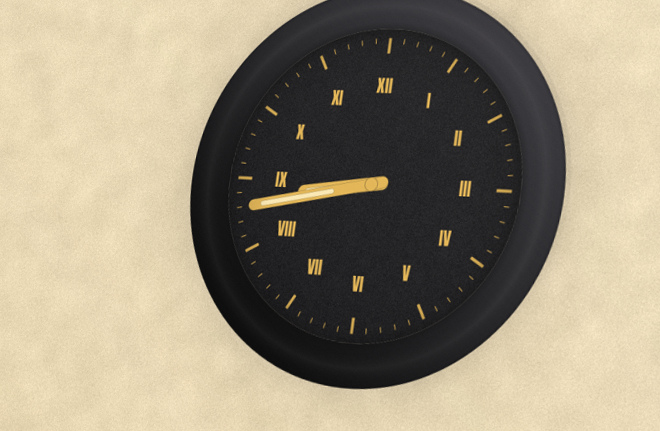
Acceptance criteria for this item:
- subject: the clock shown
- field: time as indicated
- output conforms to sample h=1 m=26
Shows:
h=8 m=43
